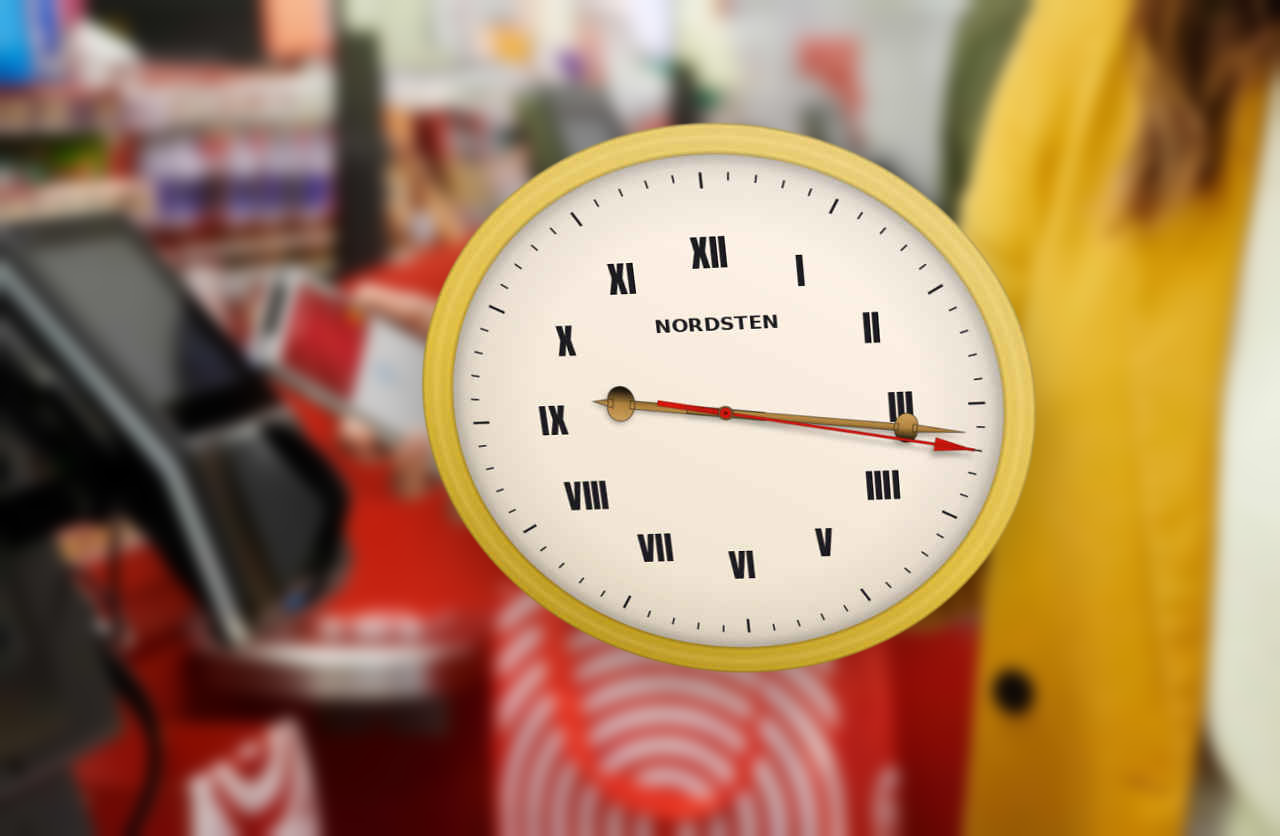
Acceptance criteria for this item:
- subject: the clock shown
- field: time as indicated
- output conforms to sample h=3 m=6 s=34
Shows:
h=9 m=16 s=17
